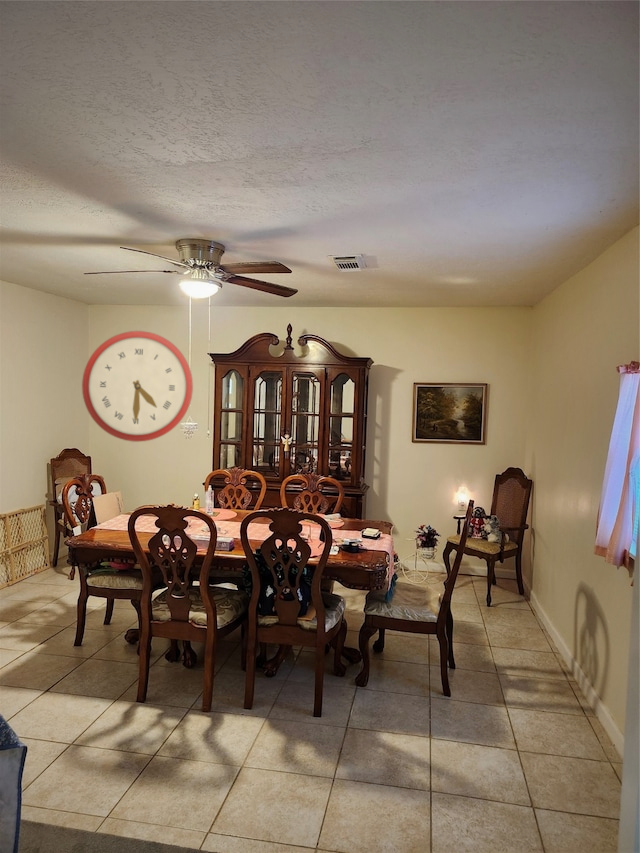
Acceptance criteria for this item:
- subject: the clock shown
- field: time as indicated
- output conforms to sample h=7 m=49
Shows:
h=4 m=30
